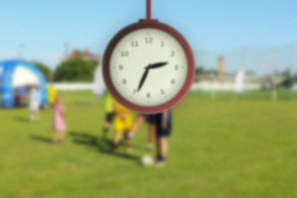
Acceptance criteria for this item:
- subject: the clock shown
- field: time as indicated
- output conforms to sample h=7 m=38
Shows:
h=2 m=34
